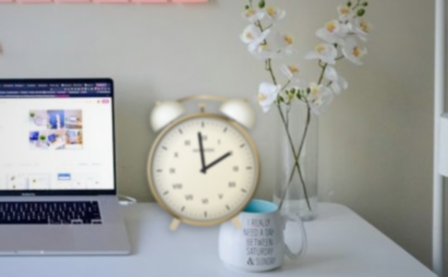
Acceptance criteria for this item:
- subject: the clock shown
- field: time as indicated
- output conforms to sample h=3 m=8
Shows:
h=1 m=59
